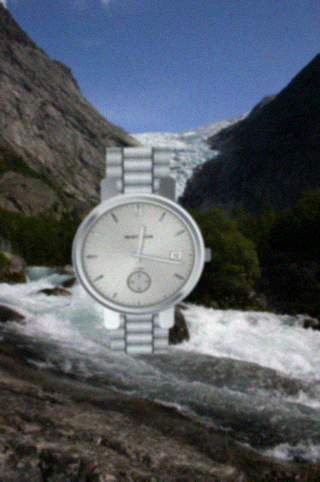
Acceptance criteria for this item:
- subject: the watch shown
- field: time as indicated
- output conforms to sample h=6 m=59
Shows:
h=12 m=17
